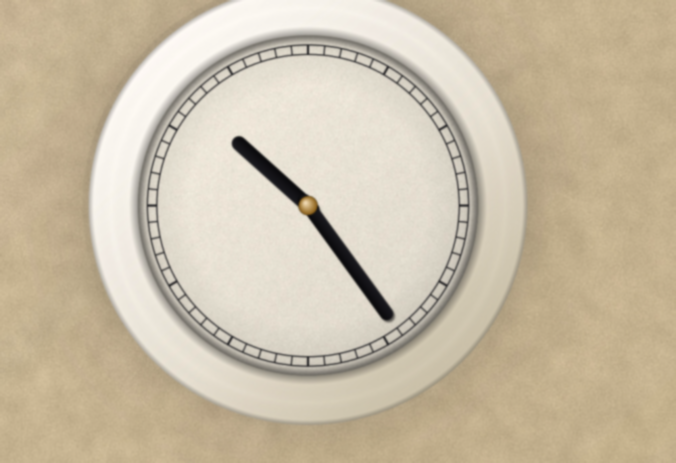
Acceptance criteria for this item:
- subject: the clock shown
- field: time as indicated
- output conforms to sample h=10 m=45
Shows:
h=10 m=24
